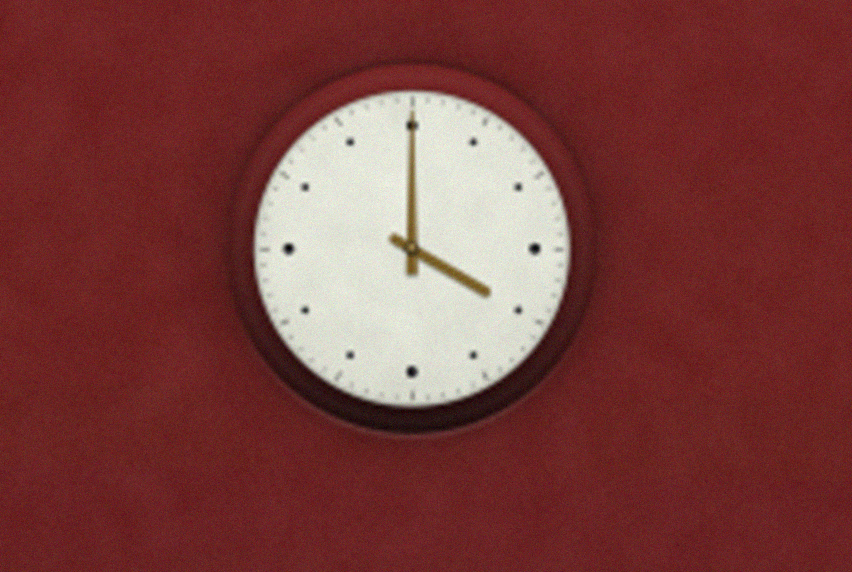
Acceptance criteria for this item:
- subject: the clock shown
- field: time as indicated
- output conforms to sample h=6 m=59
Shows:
h=4 m=0
